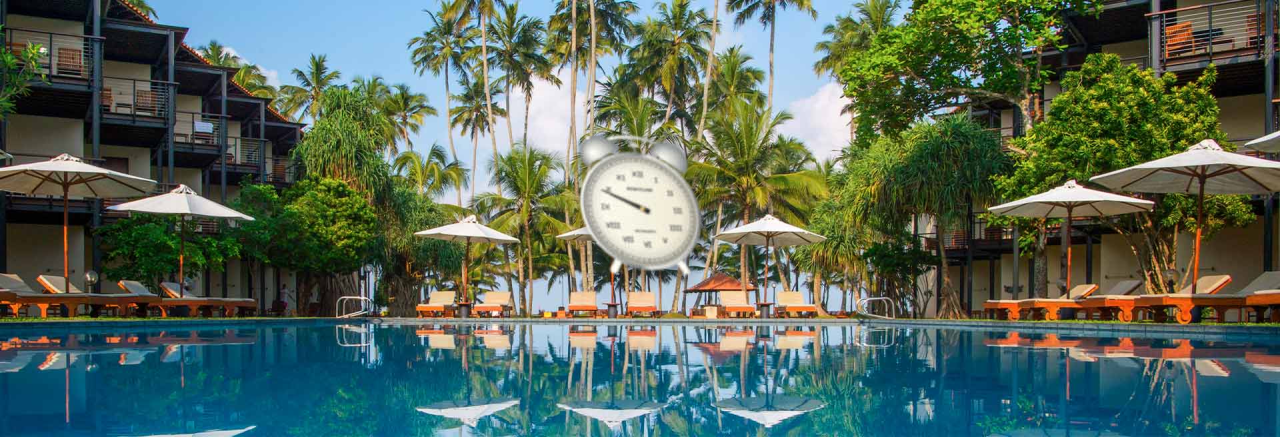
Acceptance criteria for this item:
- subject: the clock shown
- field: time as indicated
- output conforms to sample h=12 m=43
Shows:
h=9 m=49
